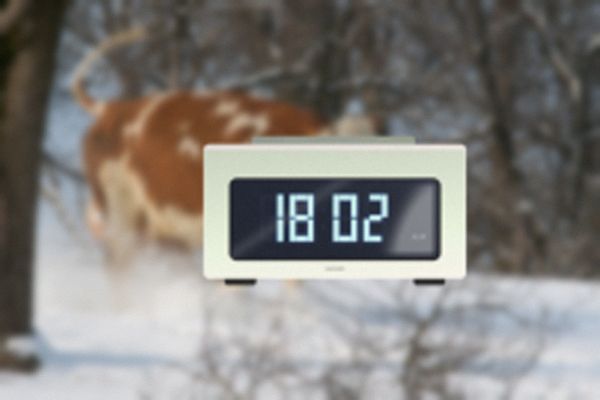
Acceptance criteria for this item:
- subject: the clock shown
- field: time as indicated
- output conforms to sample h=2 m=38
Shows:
h=18 m=2
